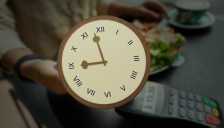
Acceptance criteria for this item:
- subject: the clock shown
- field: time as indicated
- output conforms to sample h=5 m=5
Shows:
h=8 m=58
